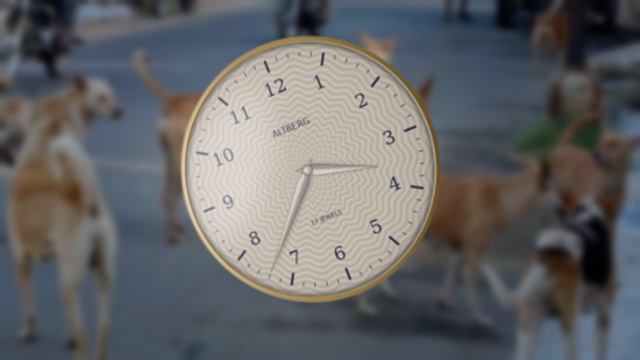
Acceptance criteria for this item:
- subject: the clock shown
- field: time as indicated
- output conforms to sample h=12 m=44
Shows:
h=3 m=37
